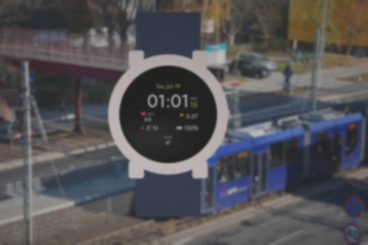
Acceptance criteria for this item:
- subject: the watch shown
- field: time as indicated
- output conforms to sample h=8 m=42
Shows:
h=1 m=1
